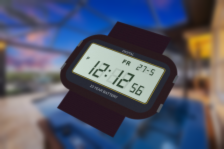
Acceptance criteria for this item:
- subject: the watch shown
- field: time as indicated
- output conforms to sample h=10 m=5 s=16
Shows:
h=12 m=12 s=56
